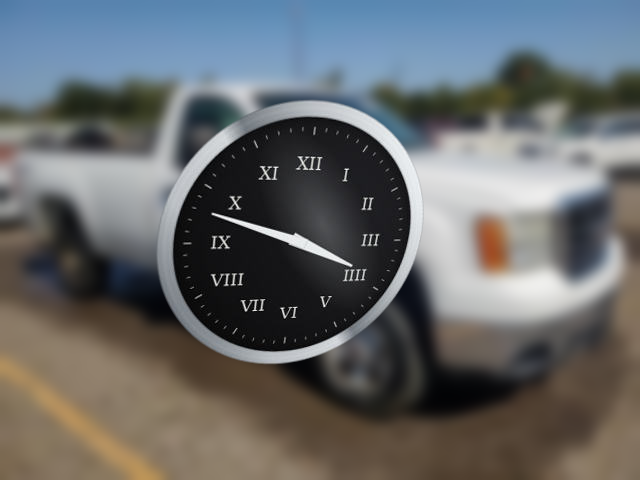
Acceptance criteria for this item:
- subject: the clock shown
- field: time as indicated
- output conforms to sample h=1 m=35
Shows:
h=3 m=48
